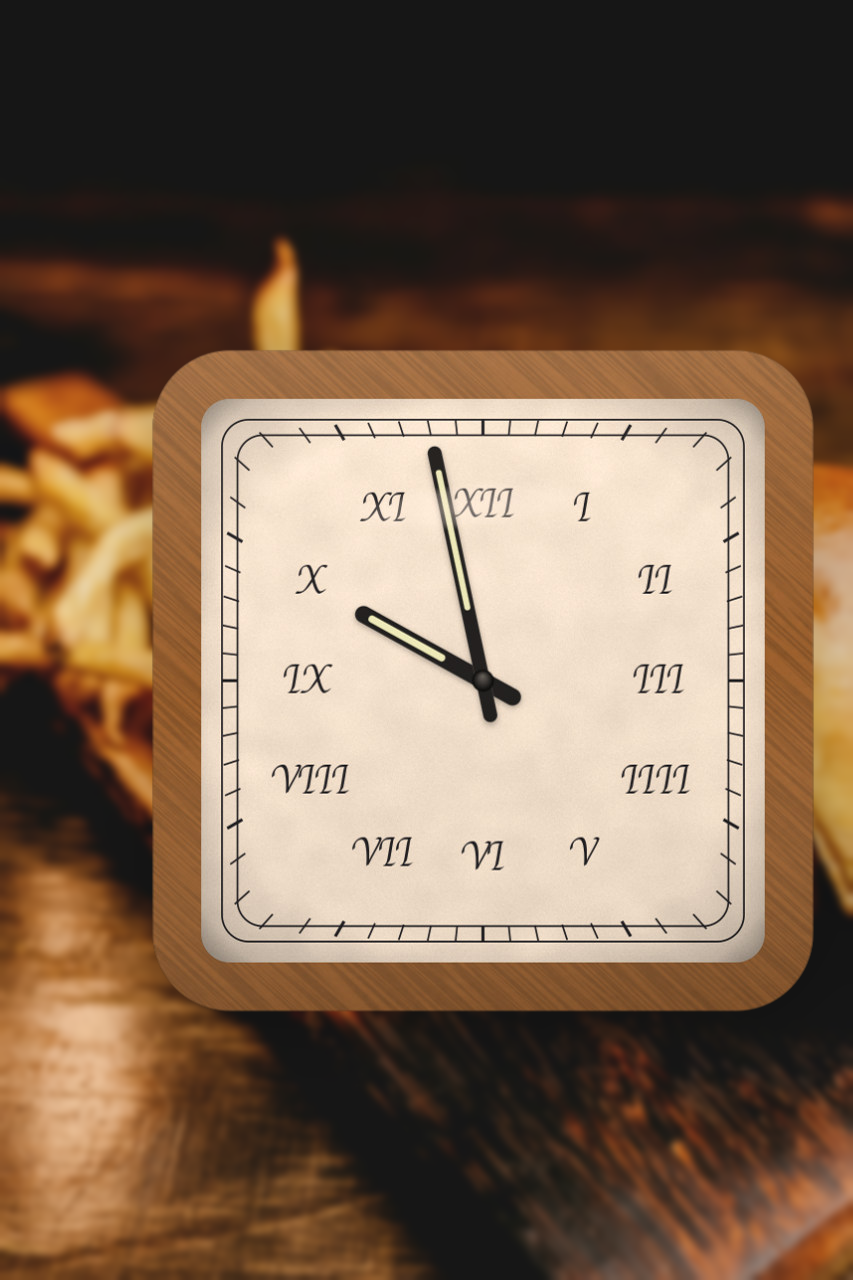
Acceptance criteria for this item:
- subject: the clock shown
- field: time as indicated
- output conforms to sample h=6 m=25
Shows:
h=9 m=58
